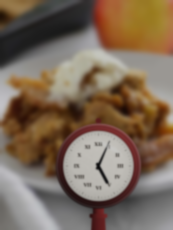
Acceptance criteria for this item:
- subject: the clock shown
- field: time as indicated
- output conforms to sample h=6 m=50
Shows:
h=5 m=4
